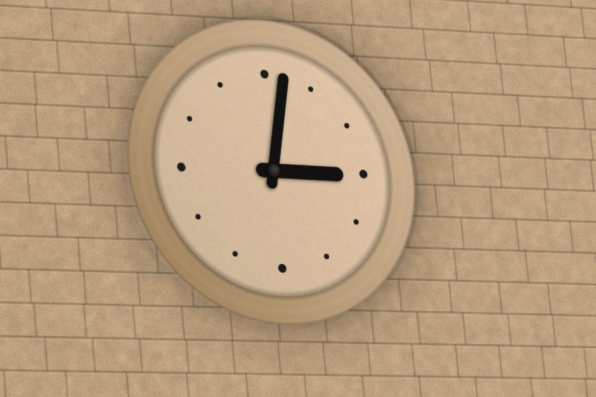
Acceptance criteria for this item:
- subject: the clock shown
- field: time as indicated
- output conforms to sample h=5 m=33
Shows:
h=3 m=2
